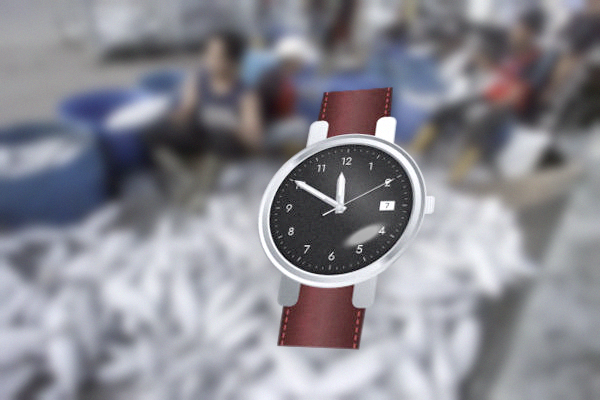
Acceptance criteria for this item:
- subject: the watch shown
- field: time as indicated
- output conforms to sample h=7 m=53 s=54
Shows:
h=11 m=50 s=10
